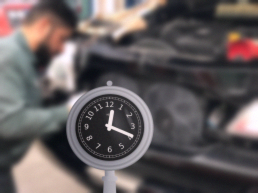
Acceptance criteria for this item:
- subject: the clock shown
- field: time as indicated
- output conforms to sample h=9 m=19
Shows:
h=12 m=19
